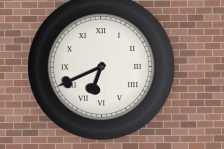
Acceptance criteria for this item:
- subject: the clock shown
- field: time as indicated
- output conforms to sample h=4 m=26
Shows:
h=6 m=41
